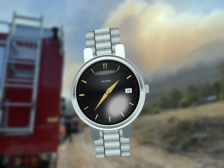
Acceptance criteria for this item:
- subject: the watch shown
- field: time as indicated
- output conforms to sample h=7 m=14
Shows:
h=1 m=37
